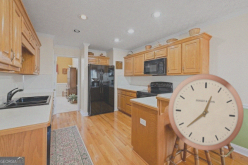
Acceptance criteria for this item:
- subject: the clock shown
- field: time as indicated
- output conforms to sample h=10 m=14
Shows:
h=12 m=38
